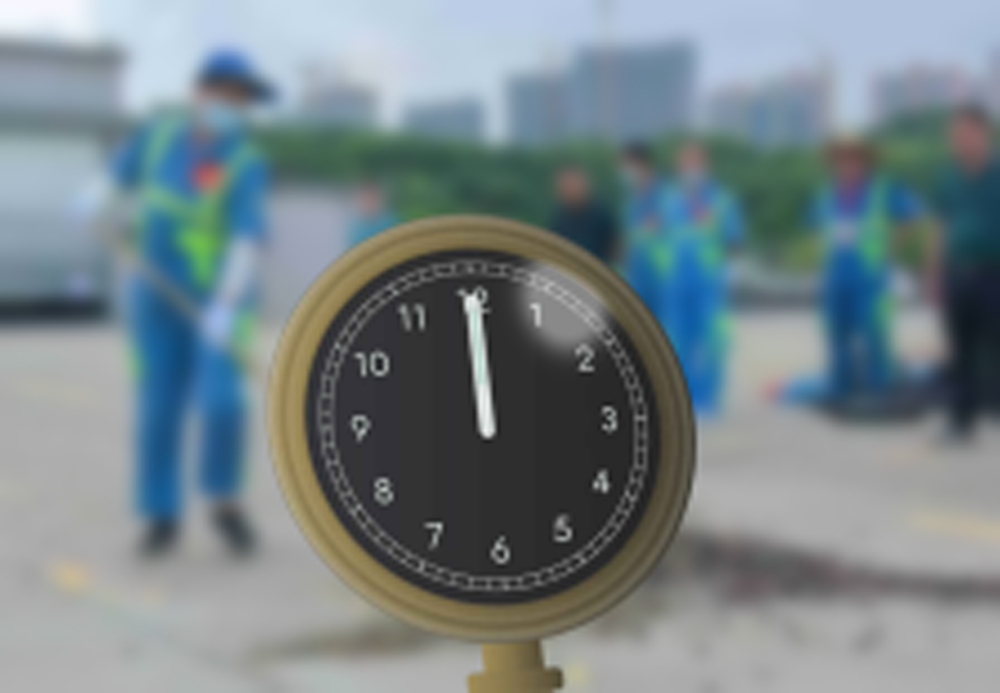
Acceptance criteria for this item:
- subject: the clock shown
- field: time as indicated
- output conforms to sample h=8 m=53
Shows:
h=12 m=0
